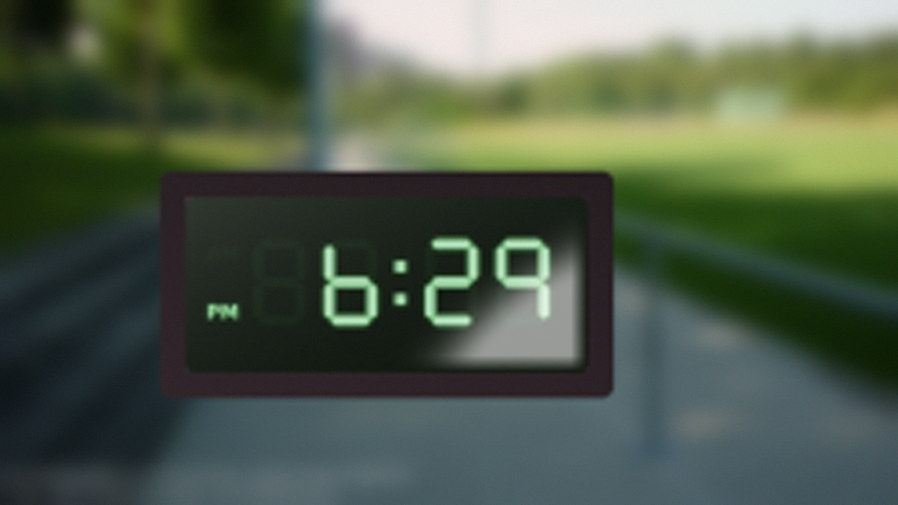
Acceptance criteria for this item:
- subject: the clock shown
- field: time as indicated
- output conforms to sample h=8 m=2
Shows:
h=6 m=29
